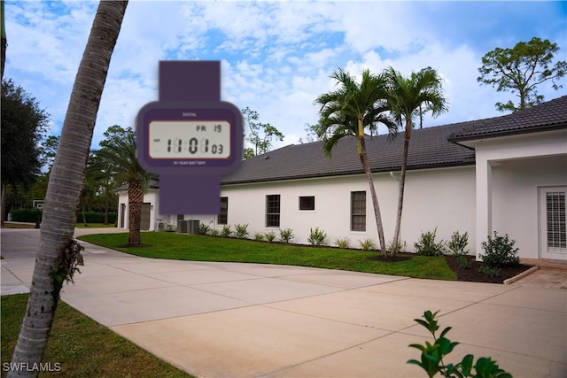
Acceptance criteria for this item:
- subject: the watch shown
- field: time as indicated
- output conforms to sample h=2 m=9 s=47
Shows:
h=11 m=1 s=3
